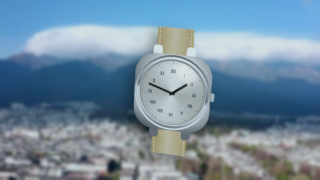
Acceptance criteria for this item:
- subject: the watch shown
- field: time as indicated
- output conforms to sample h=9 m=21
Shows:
h=1 m=48
